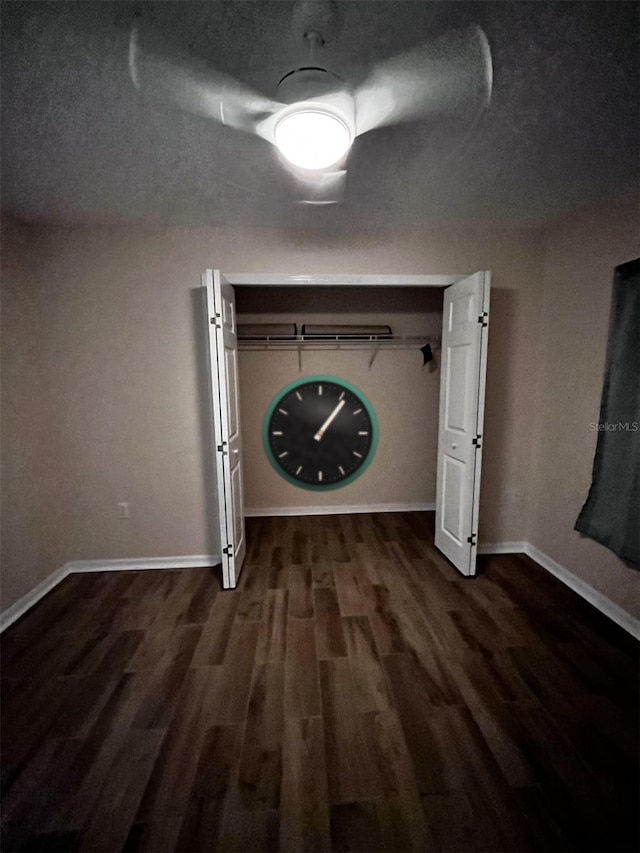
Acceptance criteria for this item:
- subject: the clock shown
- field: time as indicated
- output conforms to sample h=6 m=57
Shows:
h=1 m=6
